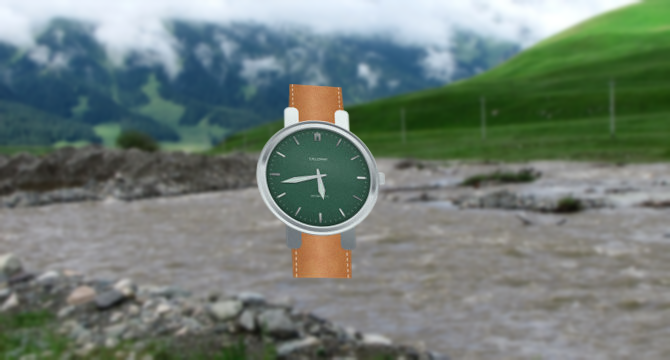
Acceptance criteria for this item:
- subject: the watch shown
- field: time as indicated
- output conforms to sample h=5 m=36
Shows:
h=5 m=43
